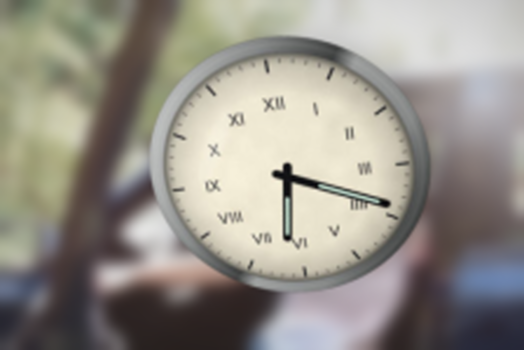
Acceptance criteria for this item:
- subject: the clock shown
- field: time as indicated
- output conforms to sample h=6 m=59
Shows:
h=6 m=19
